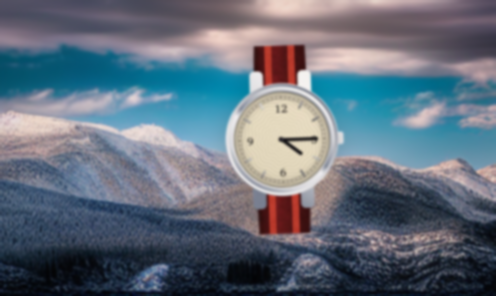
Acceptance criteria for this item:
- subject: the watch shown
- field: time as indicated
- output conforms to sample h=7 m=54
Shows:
h=4 m=15
